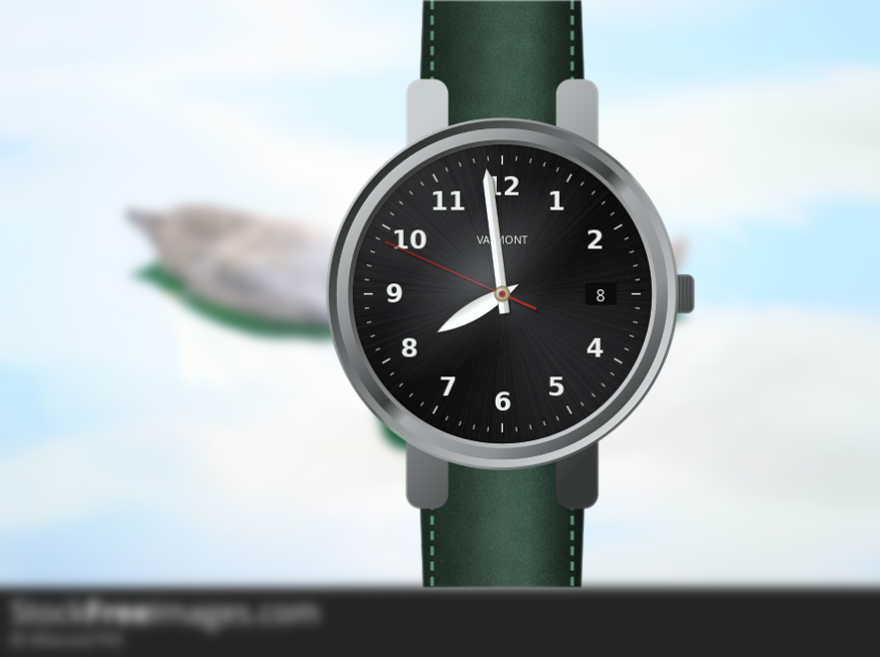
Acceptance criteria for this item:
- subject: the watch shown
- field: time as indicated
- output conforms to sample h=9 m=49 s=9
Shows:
h=7 m=58 s=49
